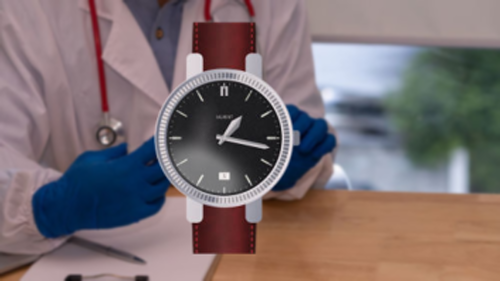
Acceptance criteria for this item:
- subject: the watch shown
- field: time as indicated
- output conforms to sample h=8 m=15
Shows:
h=1 m=17
